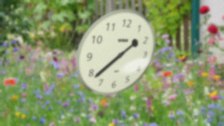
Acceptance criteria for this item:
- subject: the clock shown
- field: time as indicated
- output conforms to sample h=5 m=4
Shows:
h=1 m=38
